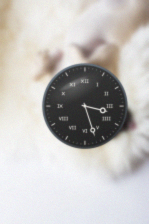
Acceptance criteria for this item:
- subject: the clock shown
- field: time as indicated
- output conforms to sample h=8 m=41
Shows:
h=3 m=27
